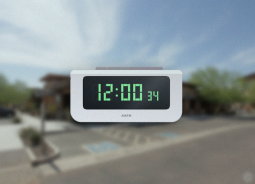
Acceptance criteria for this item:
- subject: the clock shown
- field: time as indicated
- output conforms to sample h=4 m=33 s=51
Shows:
h=12 m=0 s=34
